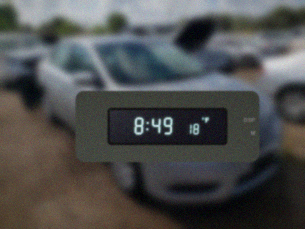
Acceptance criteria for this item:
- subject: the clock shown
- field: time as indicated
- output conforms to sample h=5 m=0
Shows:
h=8 m=49
